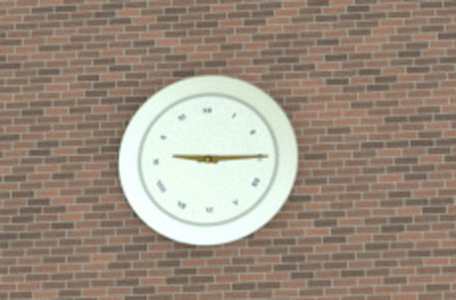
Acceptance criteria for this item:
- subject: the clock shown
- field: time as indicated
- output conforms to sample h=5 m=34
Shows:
h=9 m=15
